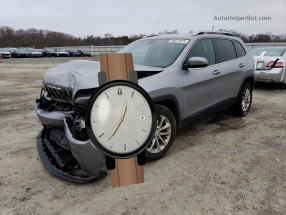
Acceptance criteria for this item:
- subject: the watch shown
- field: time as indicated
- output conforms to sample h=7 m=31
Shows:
h=12 m=37
